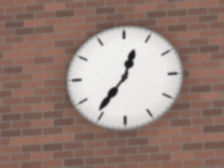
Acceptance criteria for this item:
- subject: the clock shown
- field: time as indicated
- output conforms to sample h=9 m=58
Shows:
h=12 m=36
